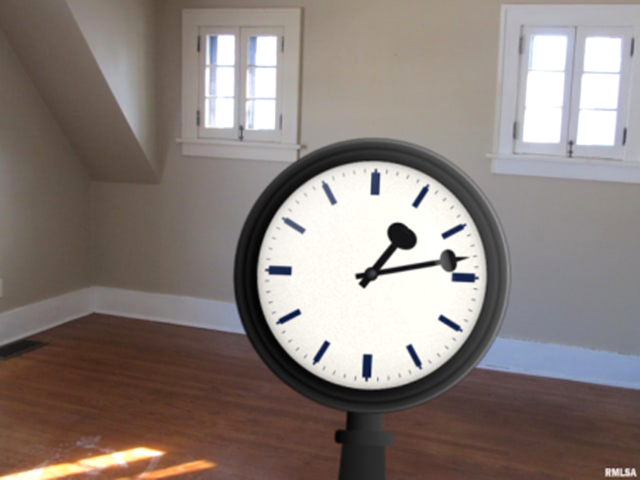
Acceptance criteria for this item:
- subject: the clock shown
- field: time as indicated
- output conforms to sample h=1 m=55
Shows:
h=1 m=13
